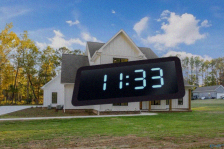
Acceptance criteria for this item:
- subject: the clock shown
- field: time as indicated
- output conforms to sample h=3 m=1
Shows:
h=11 m=33
